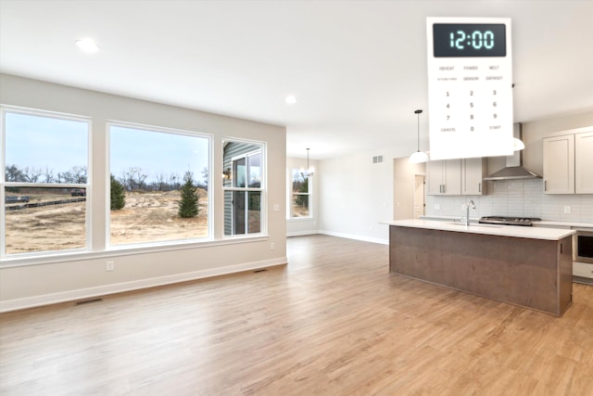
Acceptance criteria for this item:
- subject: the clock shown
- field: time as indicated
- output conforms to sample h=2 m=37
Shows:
h=12 m=0
